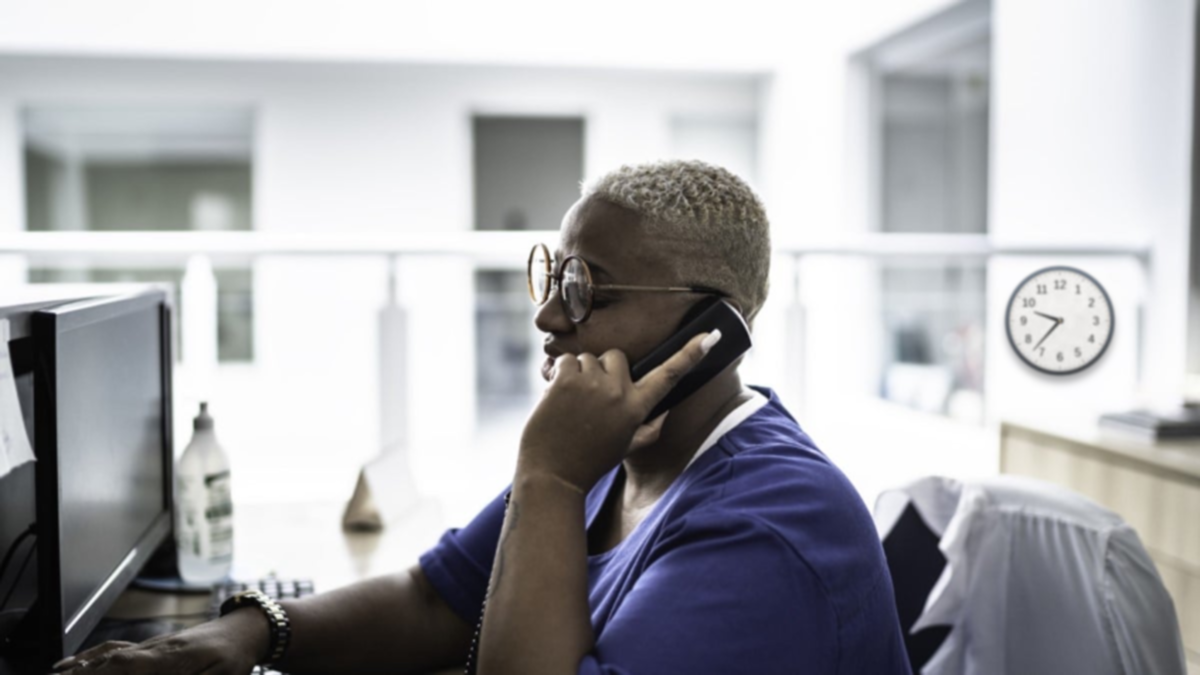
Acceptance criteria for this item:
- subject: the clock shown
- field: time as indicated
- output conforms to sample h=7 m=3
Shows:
h=9 m=37
